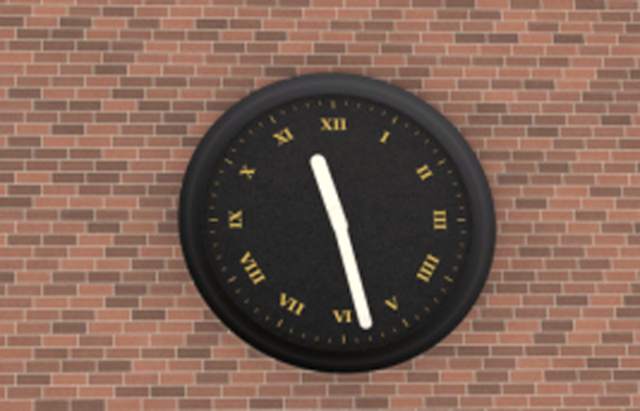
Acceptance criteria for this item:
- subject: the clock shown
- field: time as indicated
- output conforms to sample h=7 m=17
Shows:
h=11 m=28
